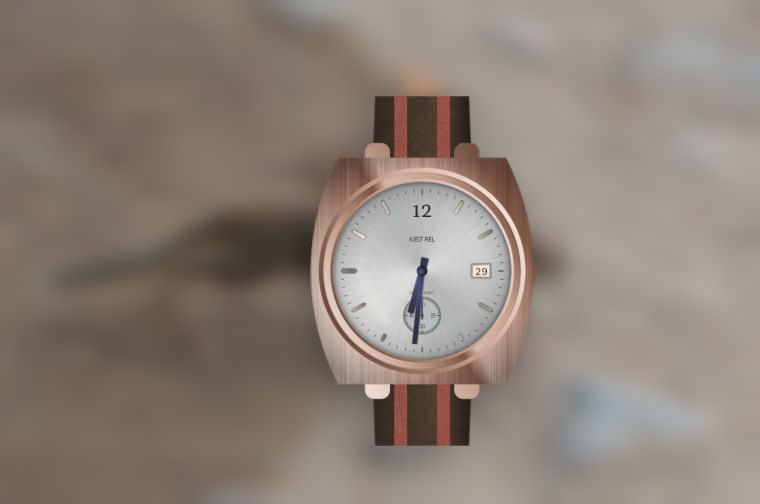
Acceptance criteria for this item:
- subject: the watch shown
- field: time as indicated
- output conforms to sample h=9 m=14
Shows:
h=6 m=31
